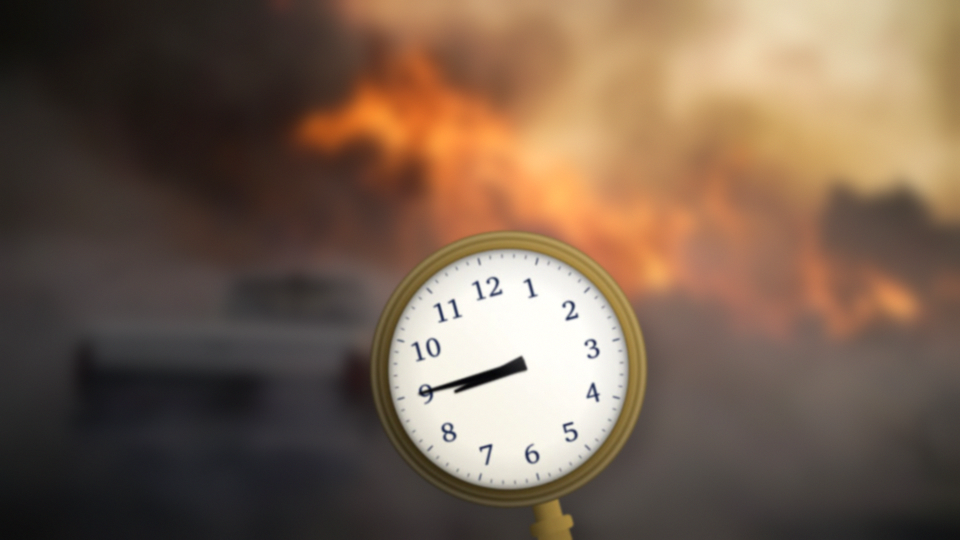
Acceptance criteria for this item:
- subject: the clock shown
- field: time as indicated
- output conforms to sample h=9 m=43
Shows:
h=8 m=45
